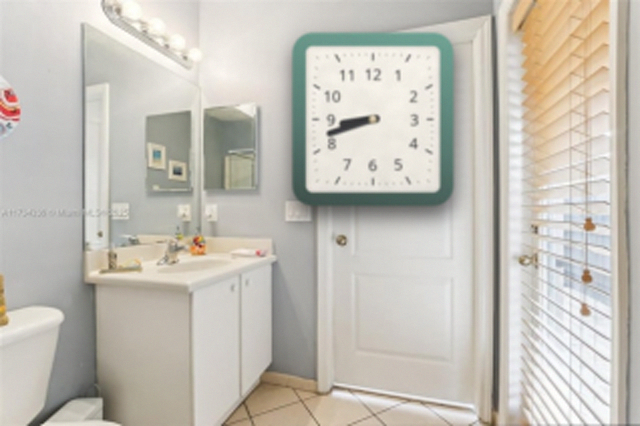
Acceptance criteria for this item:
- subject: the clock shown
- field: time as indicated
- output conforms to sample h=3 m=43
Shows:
h=8 m=42
